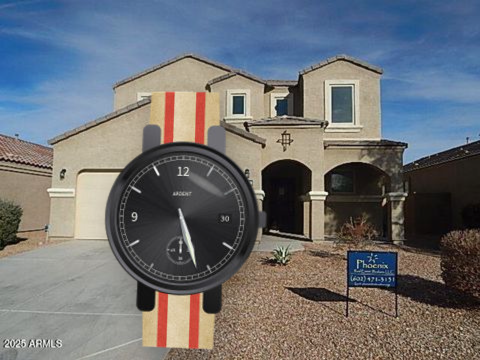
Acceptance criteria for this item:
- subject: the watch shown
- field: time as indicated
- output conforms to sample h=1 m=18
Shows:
h=5 m=27
